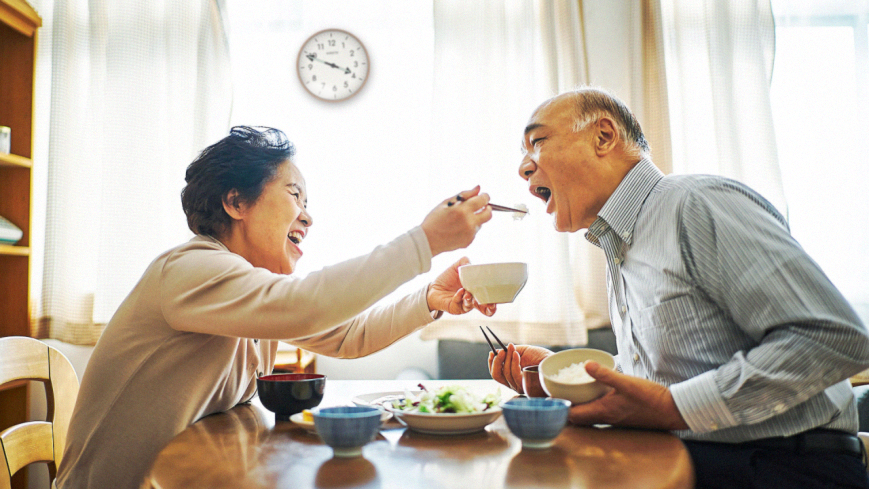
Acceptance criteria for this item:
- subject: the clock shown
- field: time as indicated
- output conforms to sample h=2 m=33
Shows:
h=3 m=49
